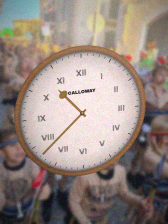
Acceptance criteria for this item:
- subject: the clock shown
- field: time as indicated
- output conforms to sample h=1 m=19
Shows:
h=10 m=38
